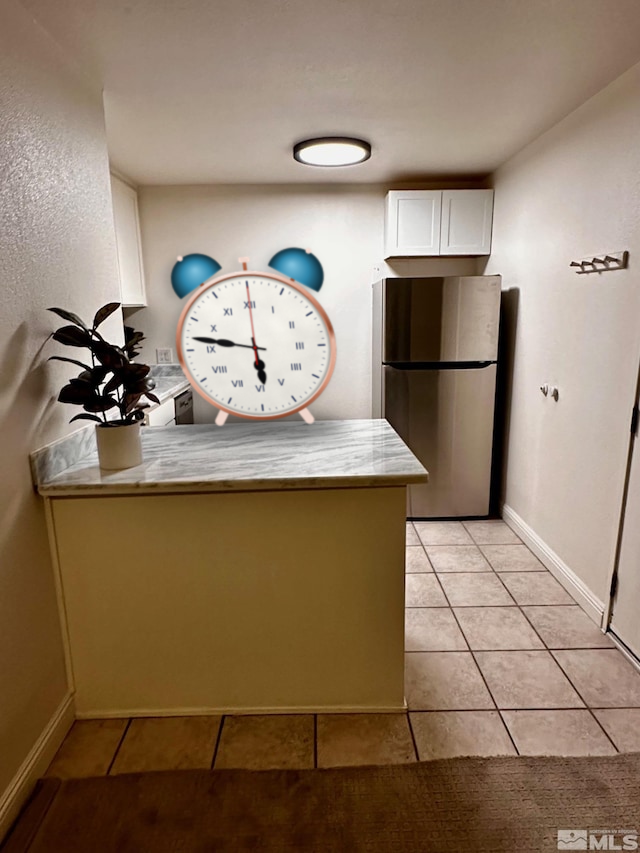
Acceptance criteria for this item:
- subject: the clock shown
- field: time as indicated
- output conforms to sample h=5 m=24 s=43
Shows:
h=5 m=47 s=0
